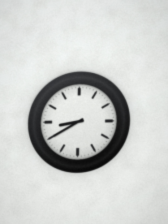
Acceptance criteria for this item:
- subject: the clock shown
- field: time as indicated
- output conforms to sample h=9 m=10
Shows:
h=8 m=40
